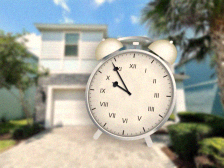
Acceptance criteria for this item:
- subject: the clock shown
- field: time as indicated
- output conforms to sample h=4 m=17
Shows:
h=9 m=54
